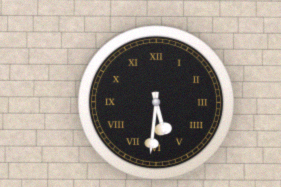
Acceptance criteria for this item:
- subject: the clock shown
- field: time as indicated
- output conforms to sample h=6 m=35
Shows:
h=5 m=31
